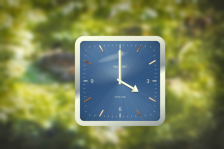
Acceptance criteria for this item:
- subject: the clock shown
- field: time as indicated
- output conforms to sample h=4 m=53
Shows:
h=4 m=0
